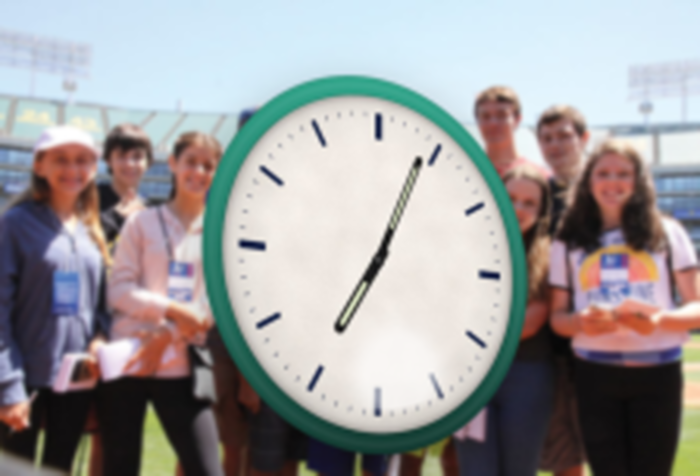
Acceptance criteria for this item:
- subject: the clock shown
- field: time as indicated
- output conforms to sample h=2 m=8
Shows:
h=7 m=4
